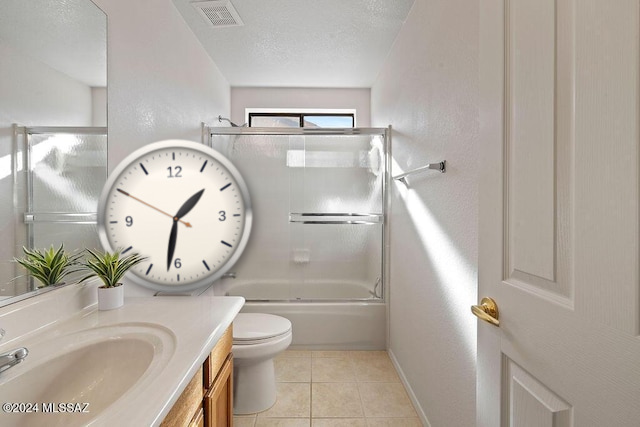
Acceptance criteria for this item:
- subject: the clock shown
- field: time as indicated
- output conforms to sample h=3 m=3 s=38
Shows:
h=1 m=31 s=50
